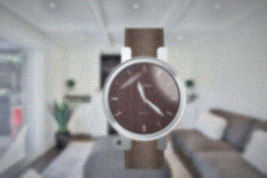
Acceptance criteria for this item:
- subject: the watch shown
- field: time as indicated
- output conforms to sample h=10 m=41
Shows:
h=11 m=22
